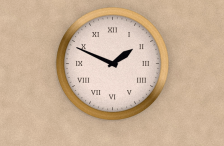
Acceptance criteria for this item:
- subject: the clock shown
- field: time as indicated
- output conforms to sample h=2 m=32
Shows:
h=1 m=49
